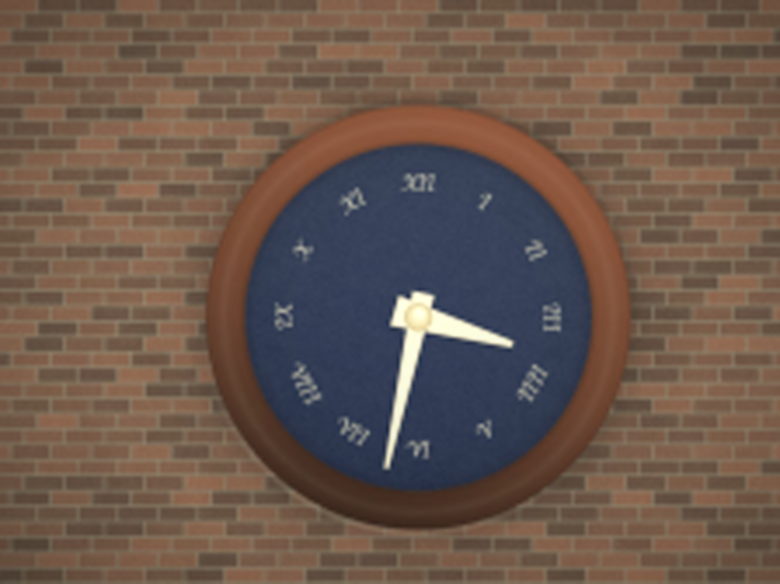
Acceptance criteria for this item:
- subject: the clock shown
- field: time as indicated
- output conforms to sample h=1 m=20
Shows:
h=3 m=32
